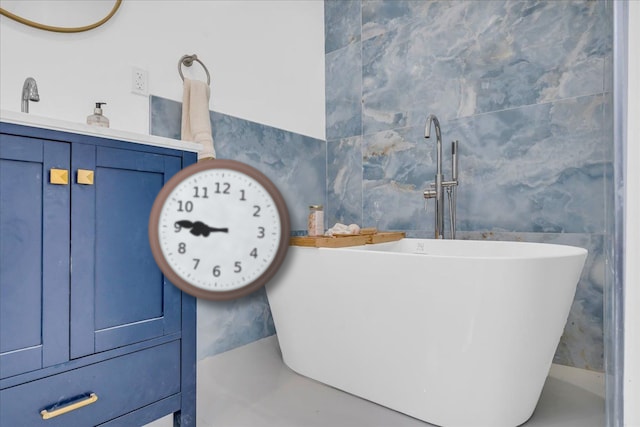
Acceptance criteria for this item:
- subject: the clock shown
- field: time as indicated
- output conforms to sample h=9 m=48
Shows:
h=8 m=46
